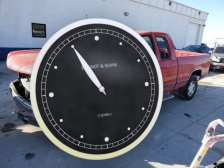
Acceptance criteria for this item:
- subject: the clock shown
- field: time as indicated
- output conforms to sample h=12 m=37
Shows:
h=10 m=55
